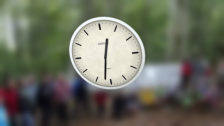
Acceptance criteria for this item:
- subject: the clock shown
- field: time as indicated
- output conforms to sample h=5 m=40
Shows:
h=12 m=32
